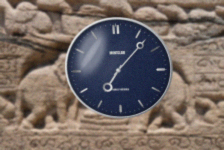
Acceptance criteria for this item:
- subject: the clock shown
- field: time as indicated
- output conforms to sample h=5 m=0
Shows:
h=7 m=7
